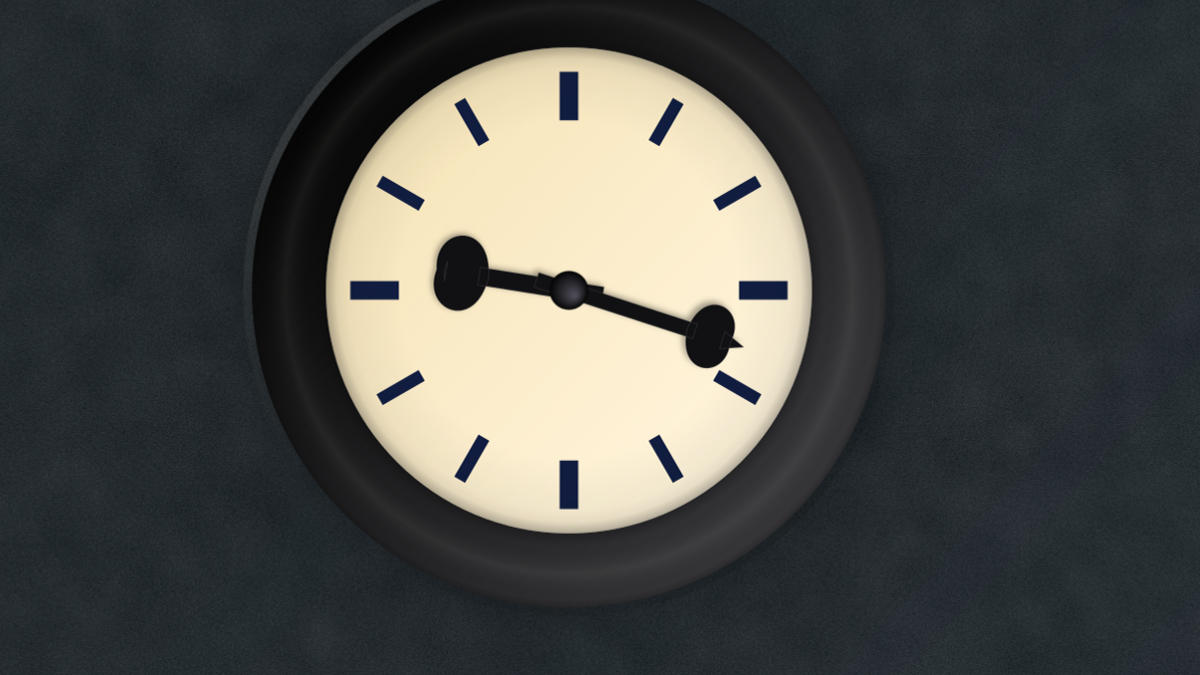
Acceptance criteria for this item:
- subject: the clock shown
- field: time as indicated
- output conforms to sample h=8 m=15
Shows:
h=9 m=18
